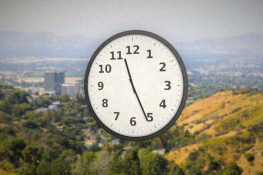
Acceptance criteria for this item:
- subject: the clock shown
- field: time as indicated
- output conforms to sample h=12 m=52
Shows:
h=11 m=26
